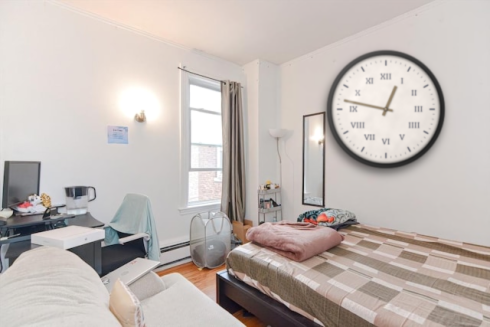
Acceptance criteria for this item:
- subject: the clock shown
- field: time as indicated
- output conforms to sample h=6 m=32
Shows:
h=12 m=47
